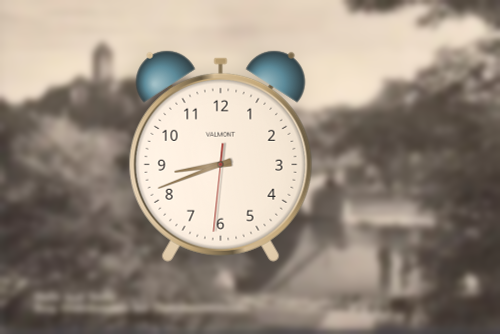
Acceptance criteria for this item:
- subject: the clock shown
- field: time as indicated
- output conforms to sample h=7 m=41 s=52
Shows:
h=8 m=41 s=31
